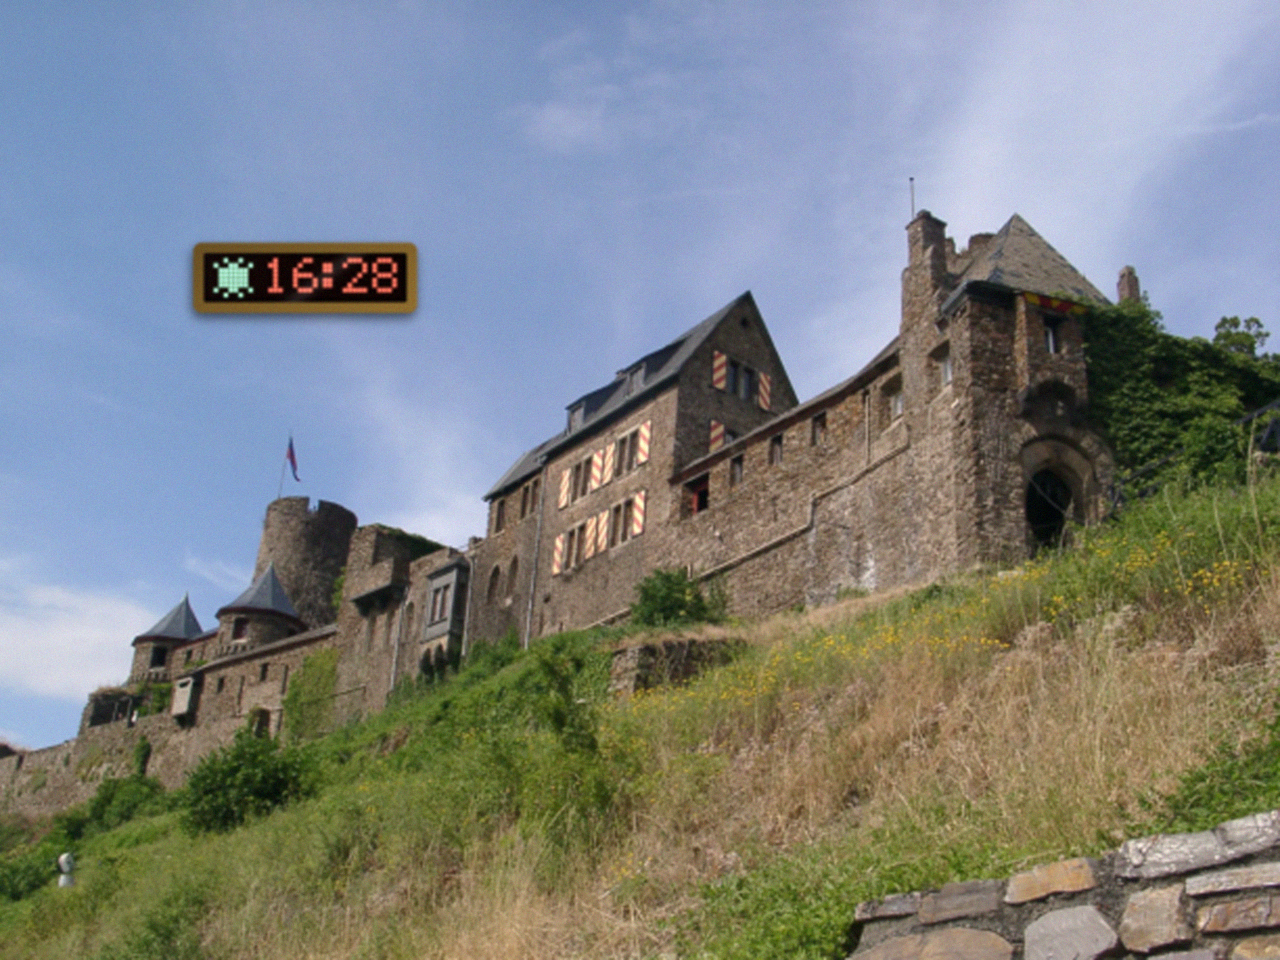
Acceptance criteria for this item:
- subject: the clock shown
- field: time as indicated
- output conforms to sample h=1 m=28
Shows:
h=16 m=28
